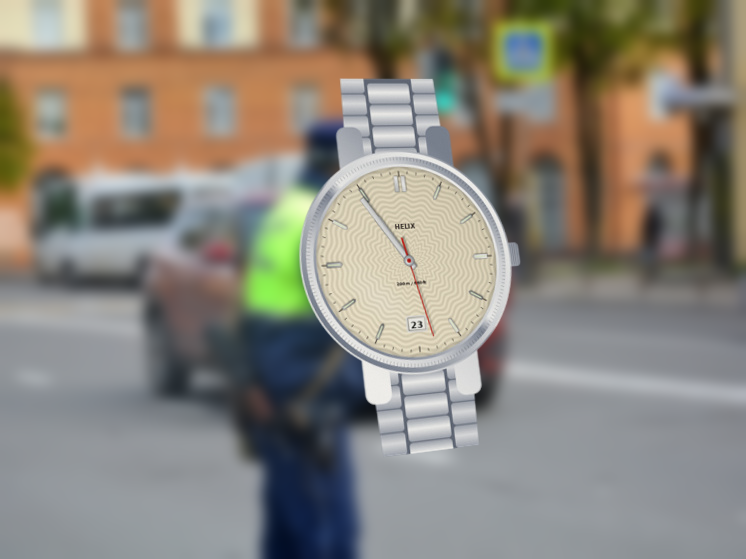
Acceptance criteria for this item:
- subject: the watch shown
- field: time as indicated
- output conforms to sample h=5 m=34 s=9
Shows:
h=10 m=54 s=28
